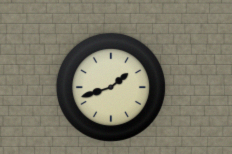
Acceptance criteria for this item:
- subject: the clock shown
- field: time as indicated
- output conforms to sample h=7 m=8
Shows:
h=1 m=42
